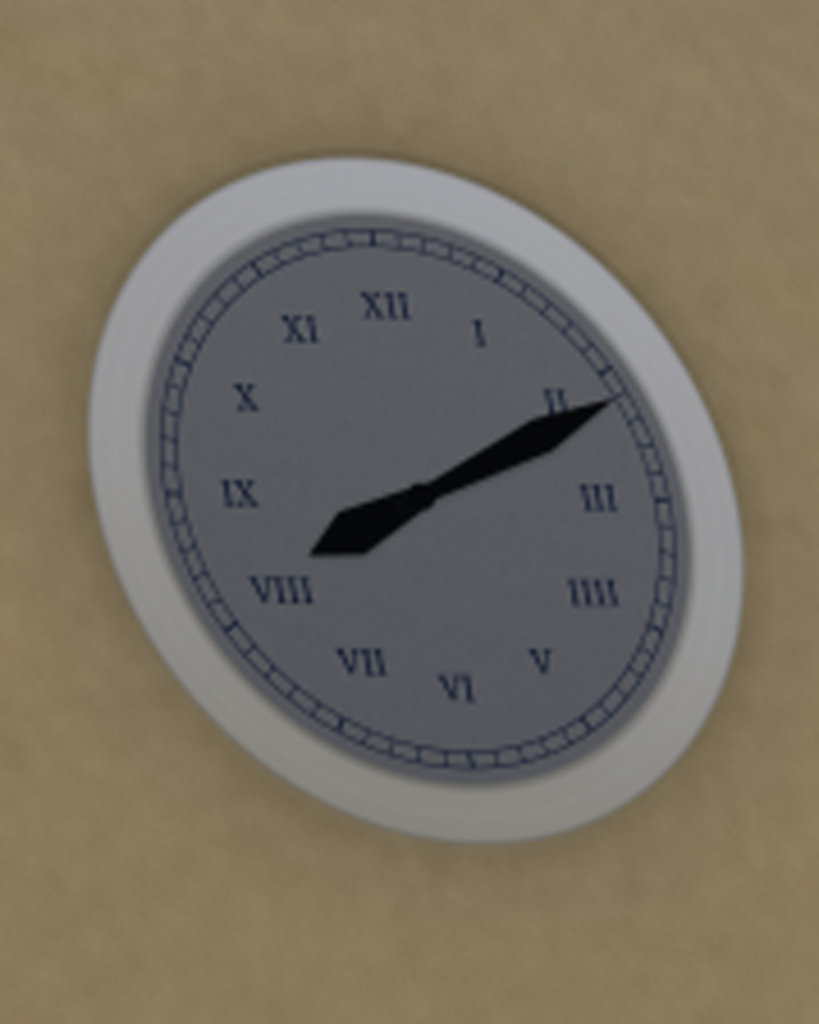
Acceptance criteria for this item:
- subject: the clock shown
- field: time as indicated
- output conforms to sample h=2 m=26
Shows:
h=8 m=11
